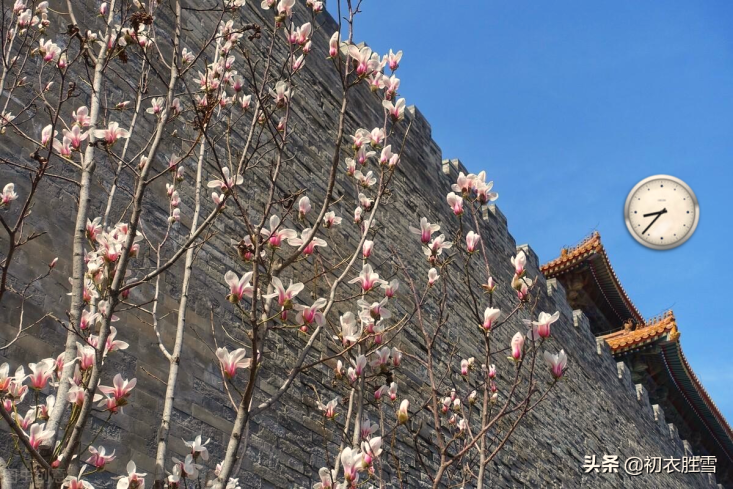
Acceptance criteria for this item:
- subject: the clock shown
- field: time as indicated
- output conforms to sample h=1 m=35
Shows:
h=8 m=37
